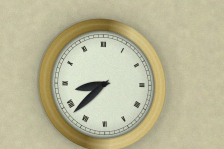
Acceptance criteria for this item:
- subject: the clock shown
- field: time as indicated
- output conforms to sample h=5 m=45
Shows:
h=8 m=38
